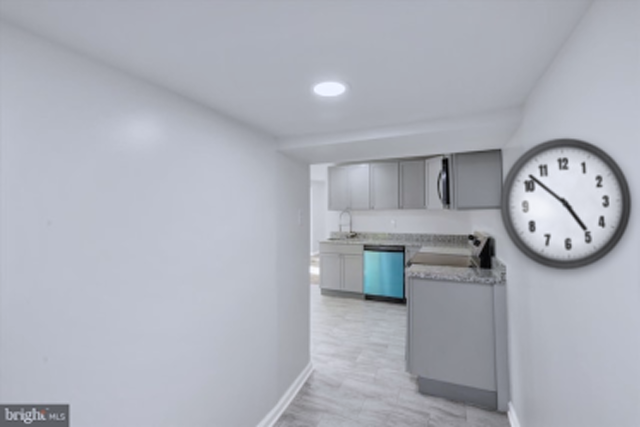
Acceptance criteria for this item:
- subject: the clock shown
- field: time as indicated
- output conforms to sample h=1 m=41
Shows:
h=4 m=52
